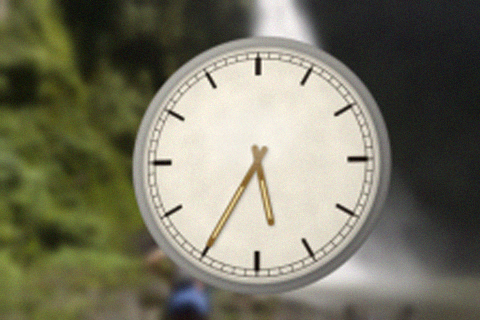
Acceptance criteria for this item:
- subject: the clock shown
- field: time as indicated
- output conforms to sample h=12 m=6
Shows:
h=5 m=35
